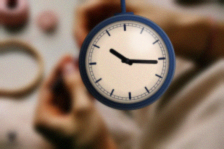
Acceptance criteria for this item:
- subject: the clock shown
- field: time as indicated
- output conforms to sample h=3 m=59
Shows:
h=10 m=16
